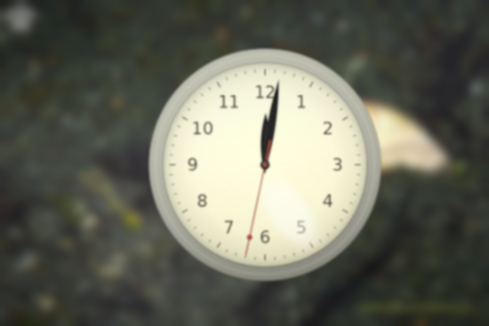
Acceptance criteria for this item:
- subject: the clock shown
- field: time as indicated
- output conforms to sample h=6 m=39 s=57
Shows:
h=12 m=1 s=32
